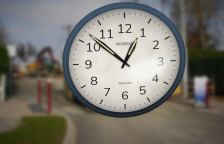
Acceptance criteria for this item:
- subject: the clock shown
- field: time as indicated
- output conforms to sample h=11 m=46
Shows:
h=12 m=52
